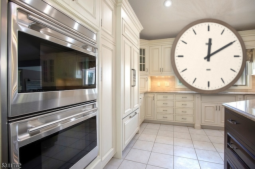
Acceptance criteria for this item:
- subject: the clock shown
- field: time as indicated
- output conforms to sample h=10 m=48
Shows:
h=12 m=10
